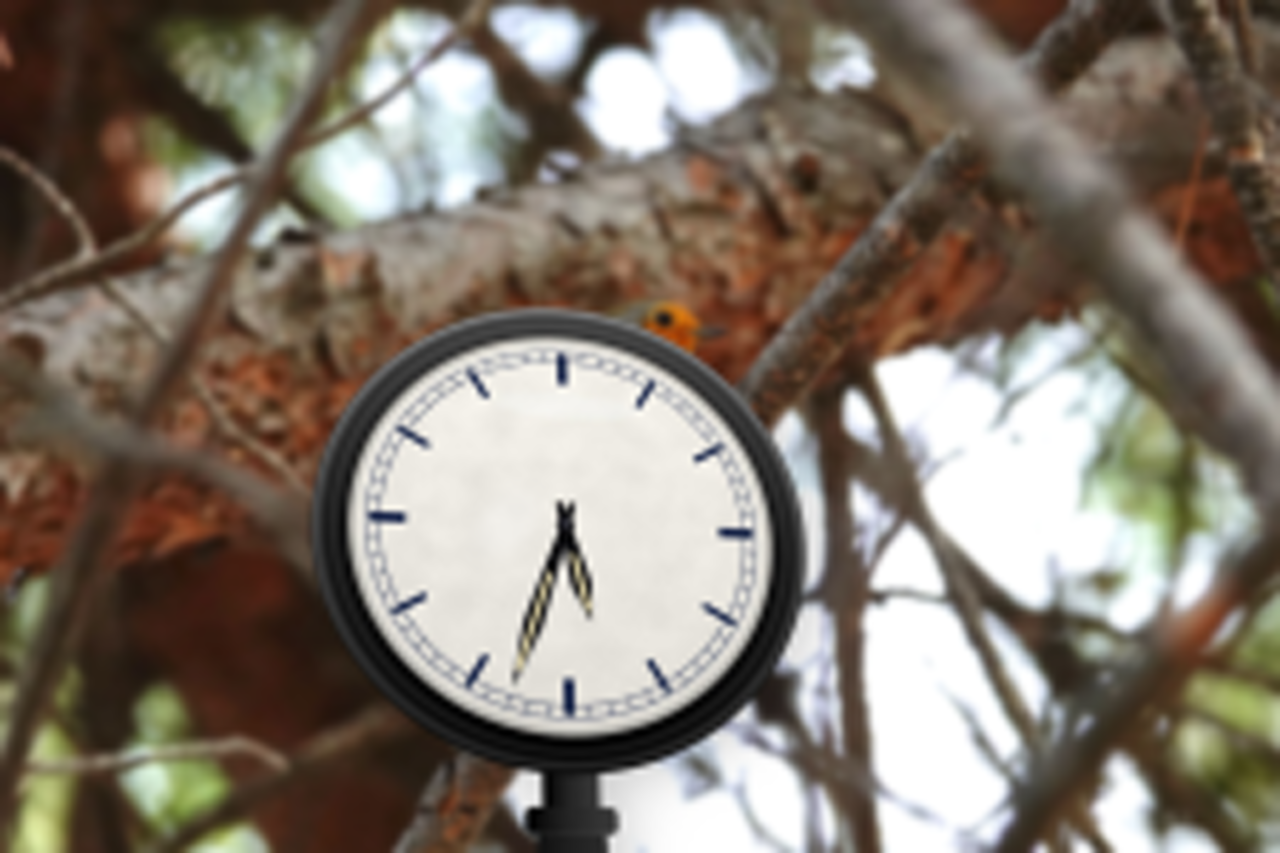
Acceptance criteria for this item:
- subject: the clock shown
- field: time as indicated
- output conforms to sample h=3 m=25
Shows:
h=5 m=33
